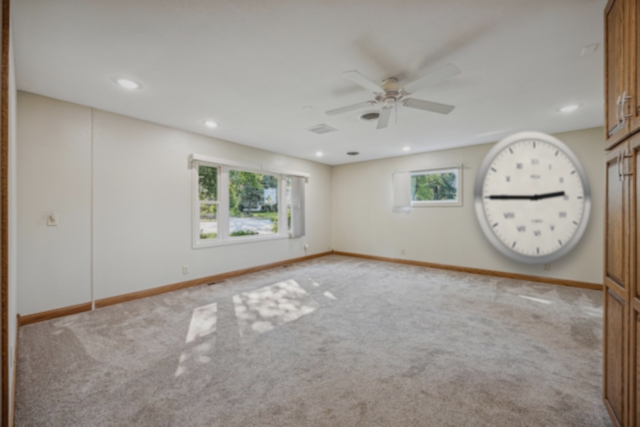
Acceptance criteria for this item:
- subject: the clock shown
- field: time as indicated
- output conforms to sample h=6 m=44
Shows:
h=2 m=45
